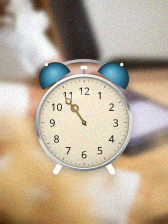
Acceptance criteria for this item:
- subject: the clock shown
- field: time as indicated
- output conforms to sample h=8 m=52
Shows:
h=10 m=54
